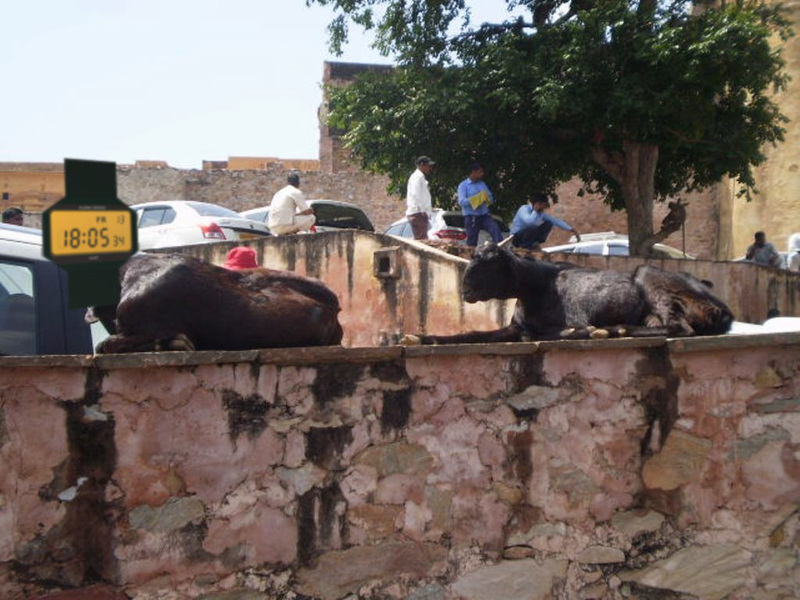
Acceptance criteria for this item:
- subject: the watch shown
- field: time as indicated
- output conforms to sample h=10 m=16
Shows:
h=18 m=5
